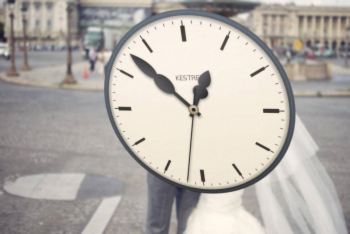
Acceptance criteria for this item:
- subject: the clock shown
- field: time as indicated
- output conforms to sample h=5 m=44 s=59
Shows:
h=12 m=52 s=32
